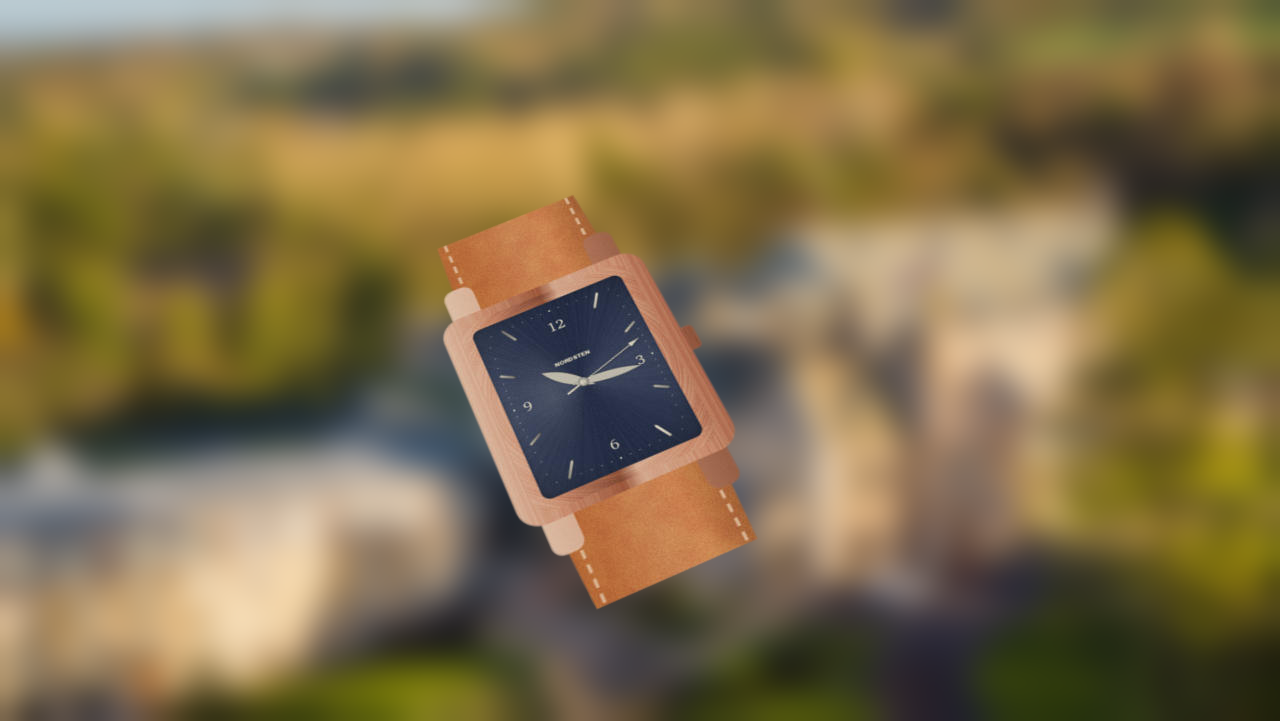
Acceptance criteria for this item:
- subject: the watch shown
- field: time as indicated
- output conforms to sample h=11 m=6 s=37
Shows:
h=10 m=16 s=12
